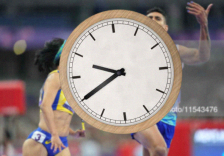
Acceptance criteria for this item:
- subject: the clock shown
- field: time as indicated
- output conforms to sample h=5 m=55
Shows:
h=9 m=40
